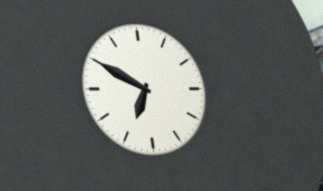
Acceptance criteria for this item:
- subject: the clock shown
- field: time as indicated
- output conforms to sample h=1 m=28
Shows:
h=6 m=50
